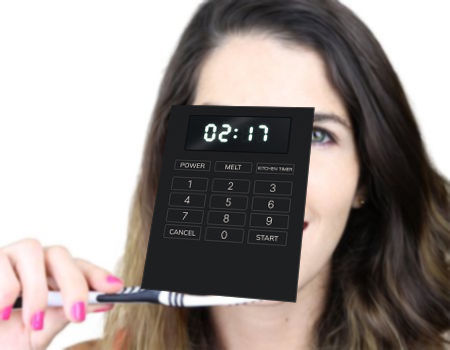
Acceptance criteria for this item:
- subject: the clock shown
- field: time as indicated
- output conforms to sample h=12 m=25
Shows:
h=2 m=17
